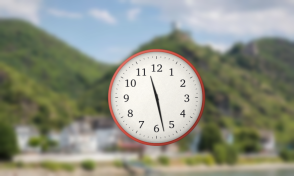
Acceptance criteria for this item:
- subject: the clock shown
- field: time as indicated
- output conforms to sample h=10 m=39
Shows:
h=11 m=28
